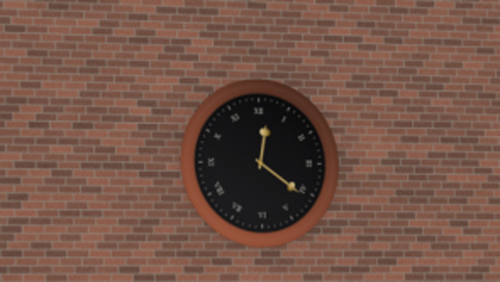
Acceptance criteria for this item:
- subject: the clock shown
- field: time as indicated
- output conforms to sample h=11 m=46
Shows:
h=12 m=21
